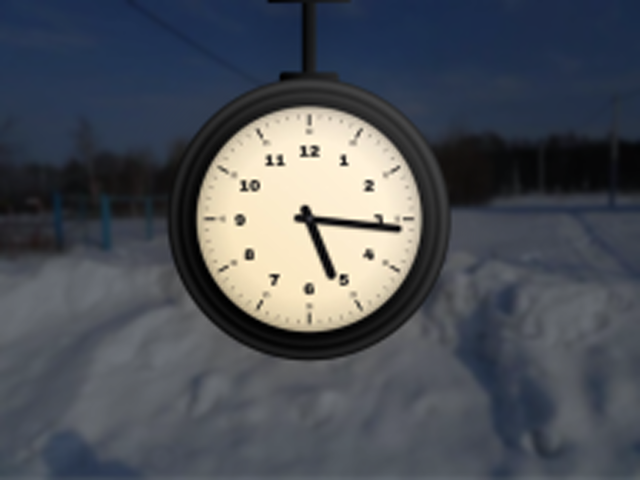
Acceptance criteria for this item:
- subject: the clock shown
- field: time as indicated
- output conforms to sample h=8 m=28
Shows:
h=5 m=16
